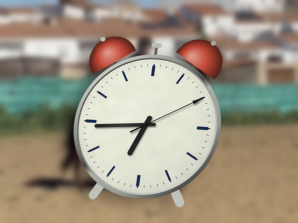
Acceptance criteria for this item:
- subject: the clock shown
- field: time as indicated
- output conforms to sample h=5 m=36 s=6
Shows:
h=6 m=44 s=10
